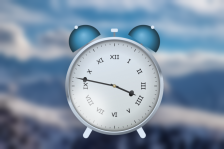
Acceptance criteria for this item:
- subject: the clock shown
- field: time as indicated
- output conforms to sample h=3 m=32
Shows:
h=3 m=47
